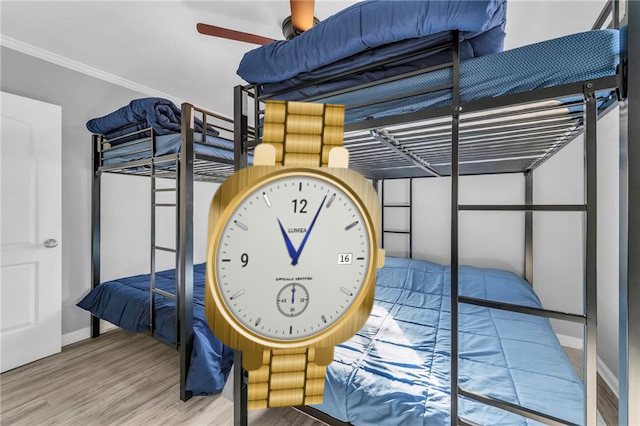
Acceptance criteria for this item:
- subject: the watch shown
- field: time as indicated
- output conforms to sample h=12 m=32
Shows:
h=11 m=4
